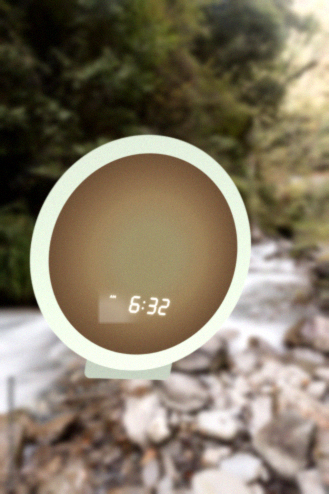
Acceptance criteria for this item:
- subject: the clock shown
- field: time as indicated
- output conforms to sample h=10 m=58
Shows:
h=6 m=32
